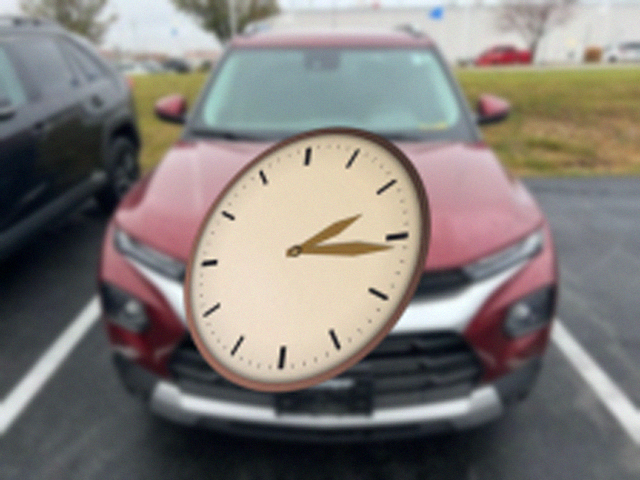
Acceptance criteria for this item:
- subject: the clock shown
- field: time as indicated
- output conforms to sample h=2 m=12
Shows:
h=2 m=16
